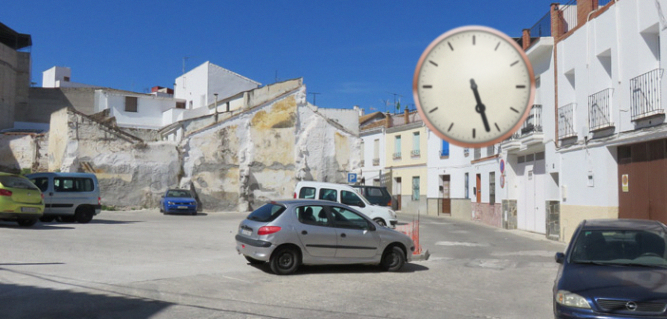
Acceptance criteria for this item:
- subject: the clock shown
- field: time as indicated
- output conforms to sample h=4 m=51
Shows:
h=5 m=27
